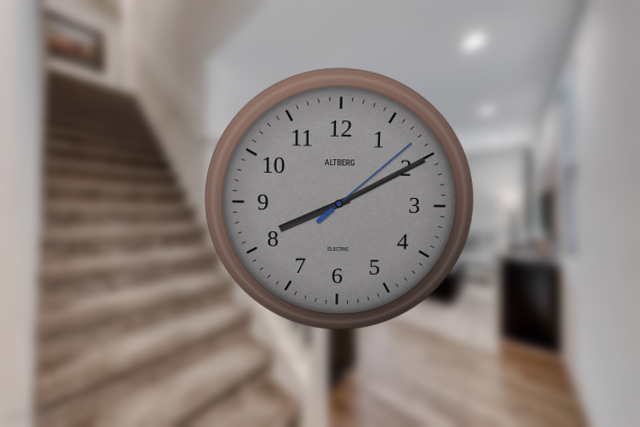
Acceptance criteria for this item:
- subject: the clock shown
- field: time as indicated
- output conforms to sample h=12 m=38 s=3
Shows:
h=8 m=10 s=8
